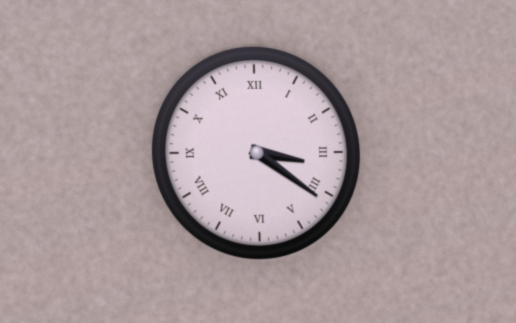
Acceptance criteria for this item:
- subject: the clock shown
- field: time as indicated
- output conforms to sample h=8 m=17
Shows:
h=3 m=21
